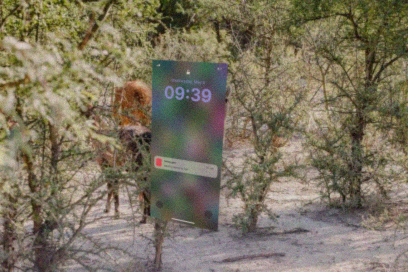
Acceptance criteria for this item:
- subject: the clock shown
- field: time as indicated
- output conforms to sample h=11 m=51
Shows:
h=9 m=39
